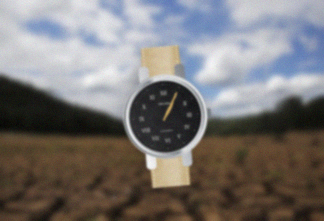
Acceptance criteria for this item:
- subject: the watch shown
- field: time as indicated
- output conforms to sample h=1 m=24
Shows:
h=1 m=5
